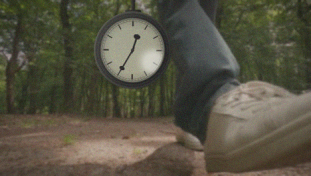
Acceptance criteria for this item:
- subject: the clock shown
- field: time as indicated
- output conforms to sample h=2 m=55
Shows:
h=12 m=35
